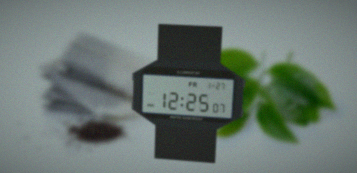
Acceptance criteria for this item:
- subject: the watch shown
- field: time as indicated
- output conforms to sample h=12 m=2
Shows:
h=12 m=25
